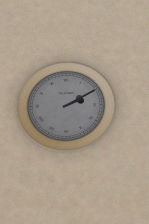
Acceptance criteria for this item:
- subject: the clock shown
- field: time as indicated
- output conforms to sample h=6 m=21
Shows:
h=2 m=10
